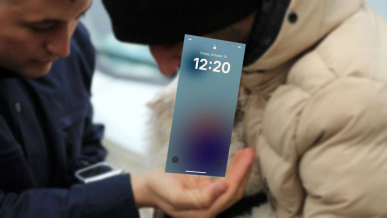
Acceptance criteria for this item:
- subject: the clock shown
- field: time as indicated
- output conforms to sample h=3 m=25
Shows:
h=12 m=20
